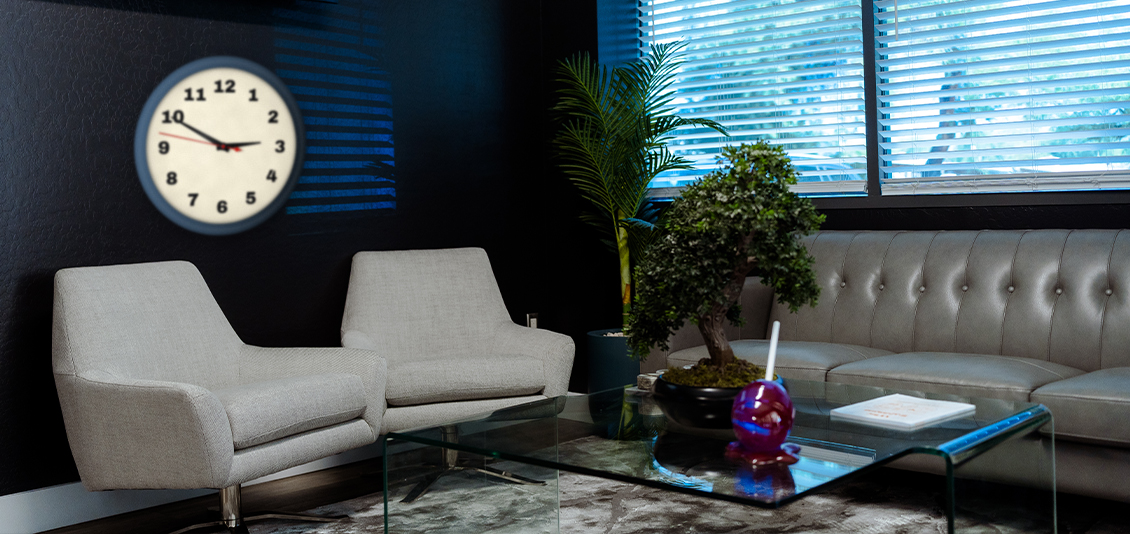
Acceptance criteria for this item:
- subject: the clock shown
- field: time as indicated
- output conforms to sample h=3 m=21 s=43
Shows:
h=2 m=49 s=47
